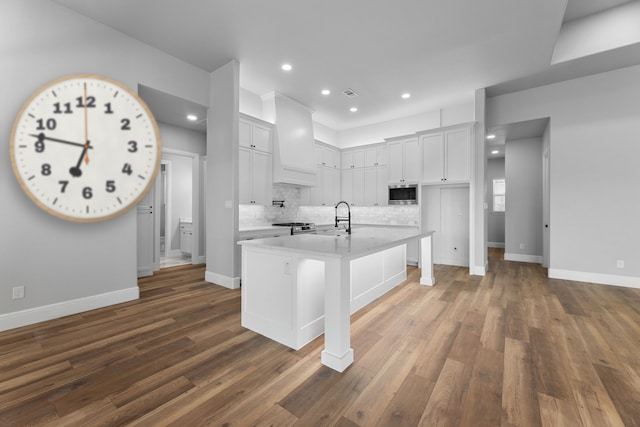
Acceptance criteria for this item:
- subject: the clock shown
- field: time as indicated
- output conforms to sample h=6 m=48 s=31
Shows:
h=6 m=47 s=0
